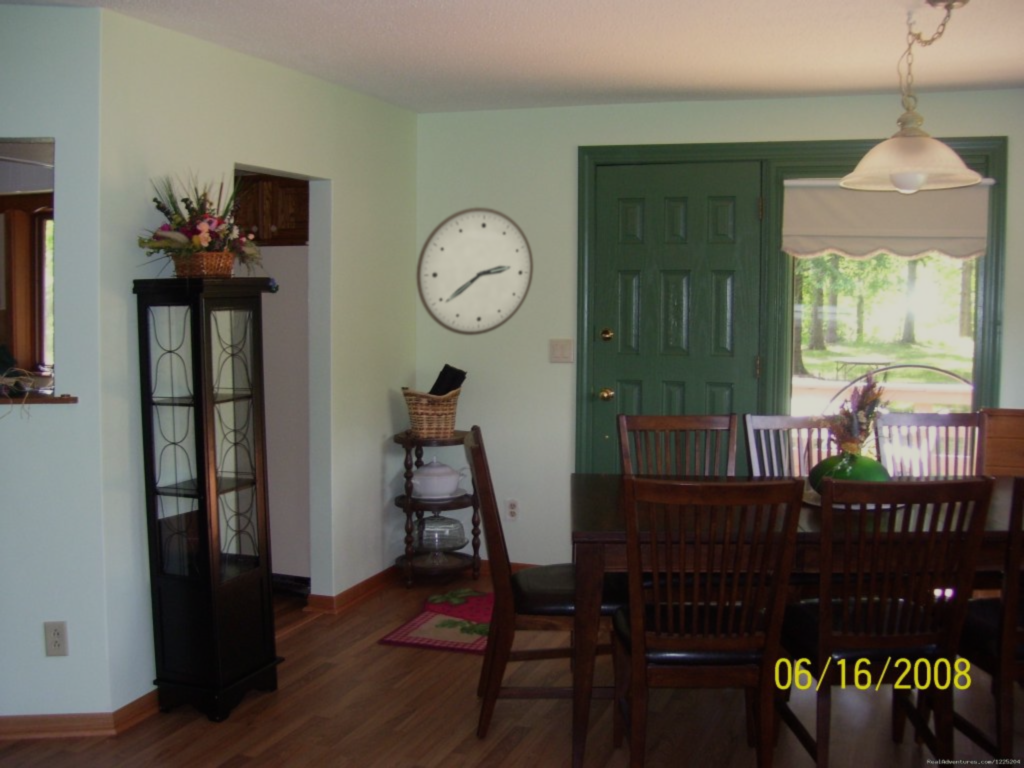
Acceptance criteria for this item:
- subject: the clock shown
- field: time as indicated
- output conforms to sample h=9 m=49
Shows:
h=2 m=39
